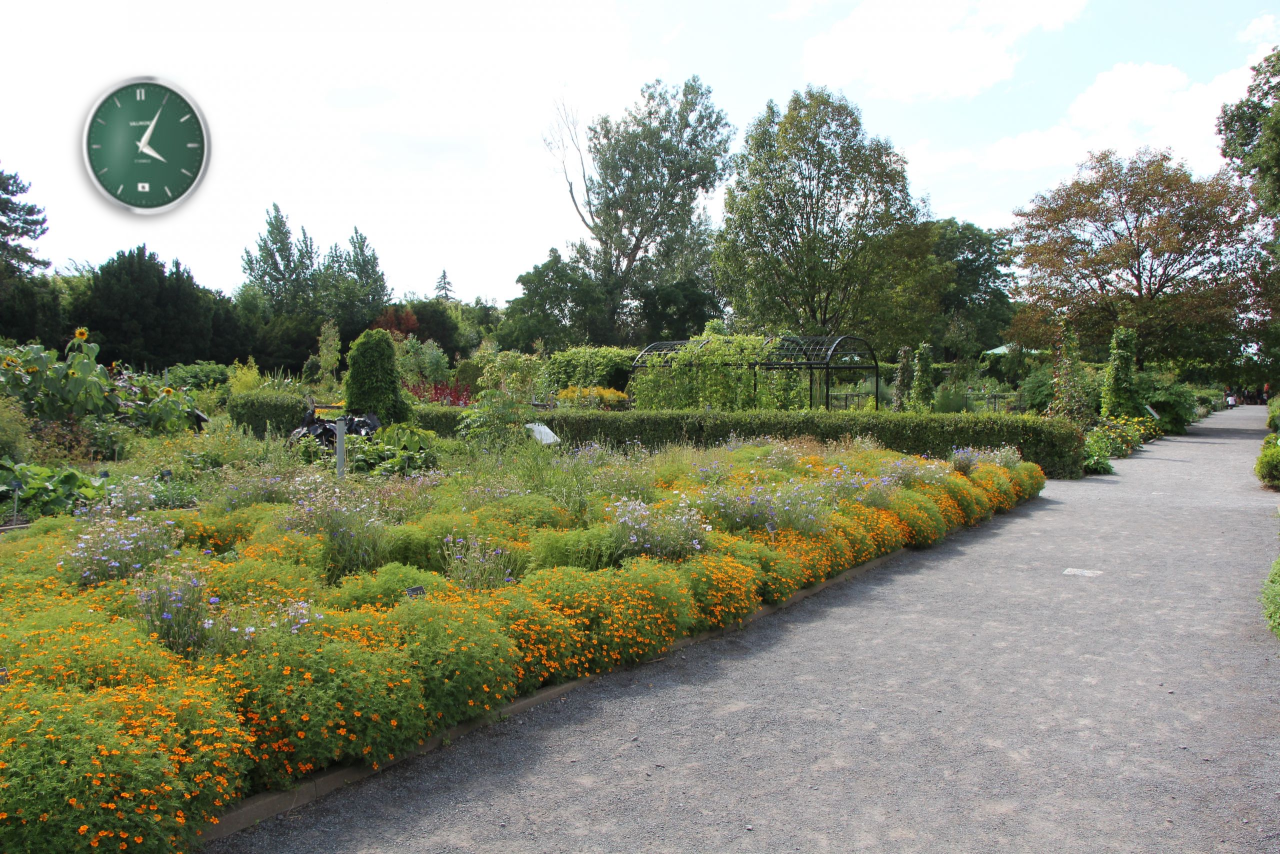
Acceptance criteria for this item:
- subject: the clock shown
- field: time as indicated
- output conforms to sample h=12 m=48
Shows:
h=4 m=5
